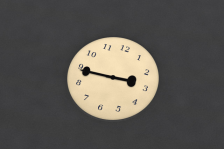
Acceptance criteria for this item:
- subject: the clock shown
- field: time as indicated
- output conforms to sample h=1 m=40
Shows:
h=2 m=44
